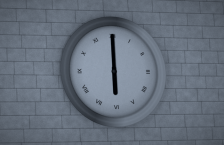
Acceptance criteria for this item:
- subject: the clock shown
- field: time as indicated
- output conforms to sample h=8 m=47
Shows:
h=6 m=0
